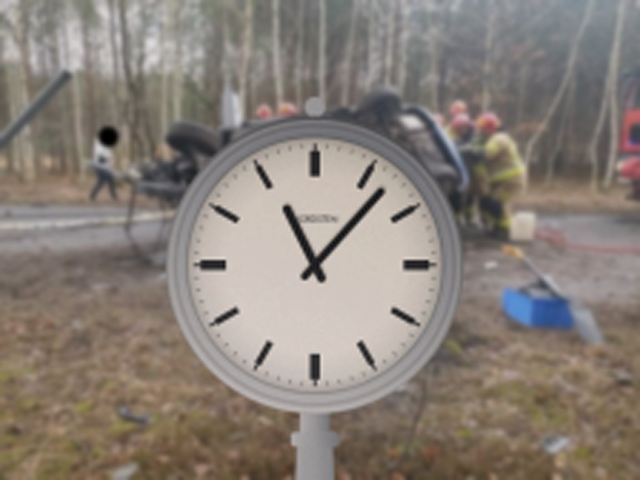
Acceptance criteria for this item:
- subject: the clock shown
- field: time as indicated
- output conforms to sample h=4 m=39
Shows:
h=11 m=7
